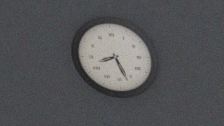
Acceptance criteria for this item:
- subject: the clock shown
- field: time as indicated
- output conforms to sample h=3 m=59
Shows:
h=8 m=27
